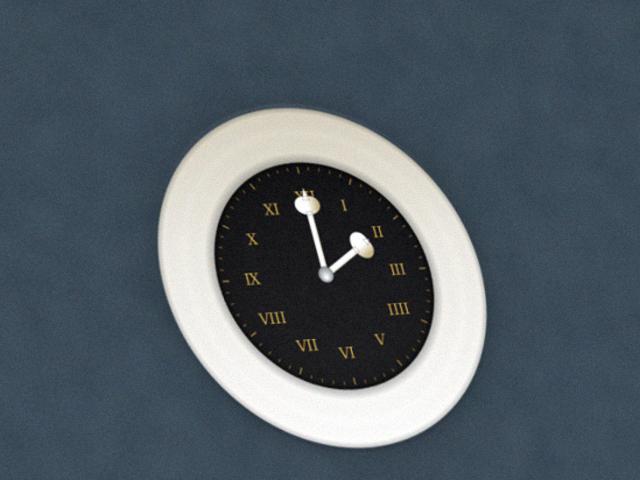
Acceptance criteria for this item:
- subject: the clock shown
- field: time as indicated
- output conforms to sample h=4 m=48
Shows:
h=2 m=0
